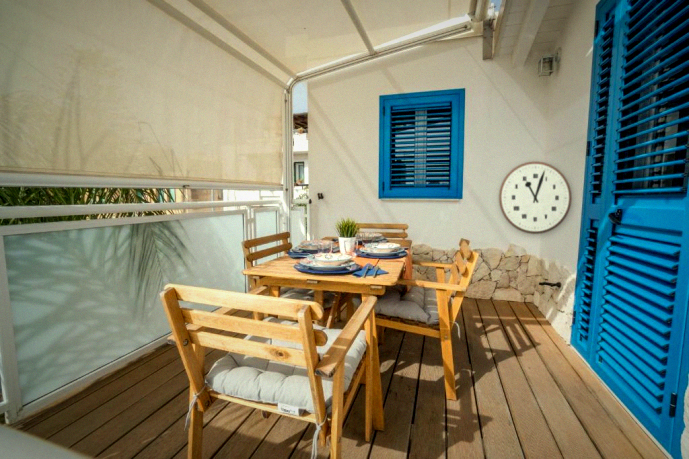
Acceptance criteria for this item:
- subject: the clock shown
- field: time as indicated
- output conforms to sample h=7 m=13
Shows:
h=11 m=3
